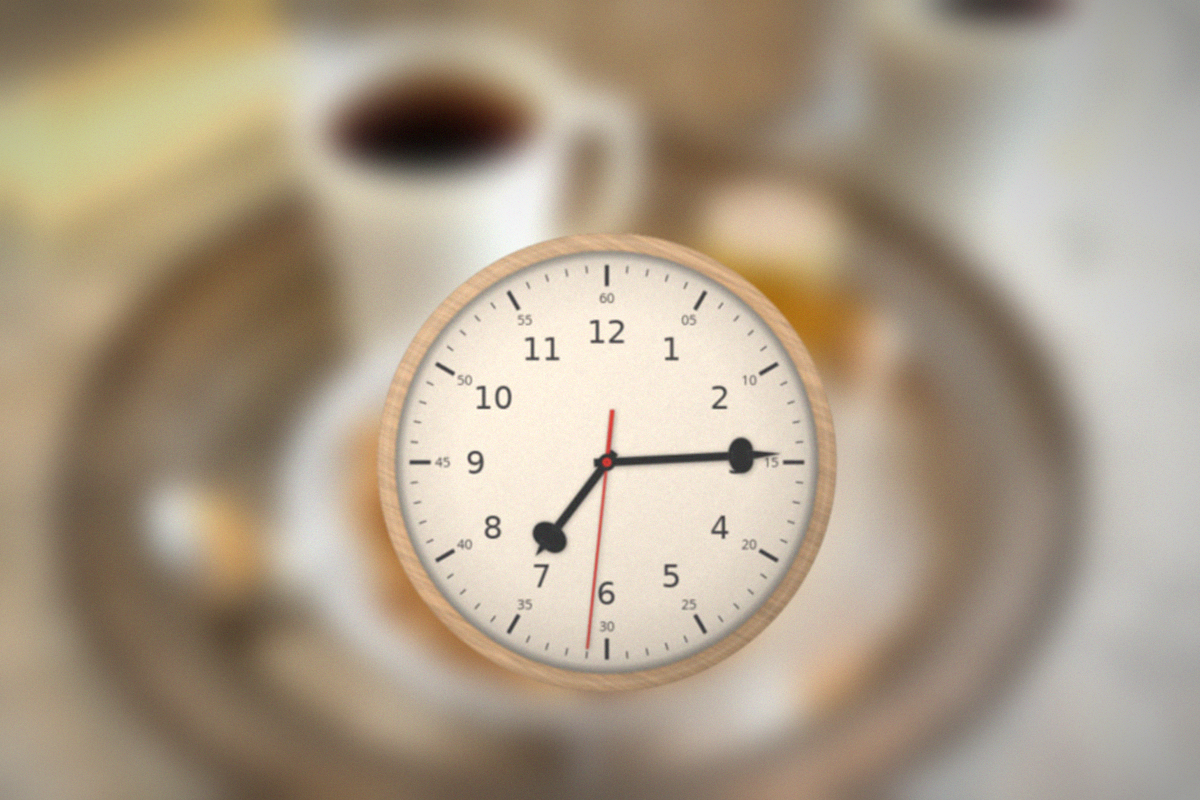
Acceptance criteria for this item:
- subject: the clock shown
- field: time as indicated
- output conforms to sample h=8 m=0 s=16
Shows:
h=7 m=14 s=31
